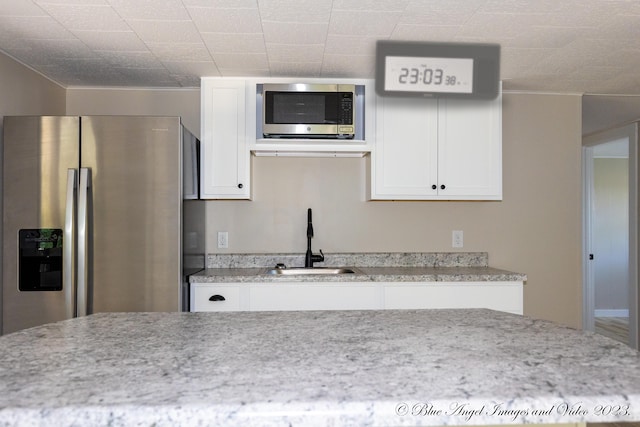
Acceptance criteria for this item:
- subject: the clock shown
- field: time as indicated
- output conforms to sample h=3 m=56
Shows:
h=23 m=3
